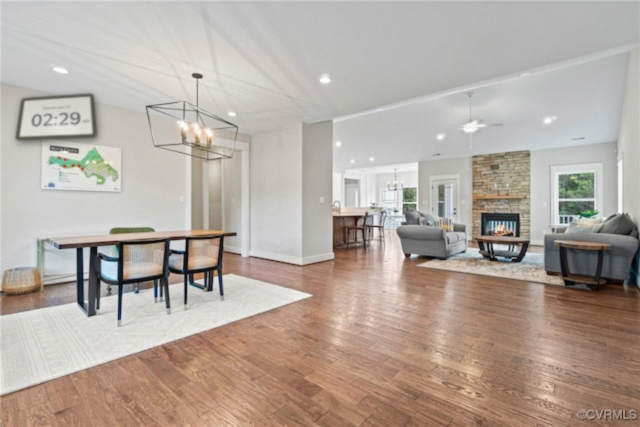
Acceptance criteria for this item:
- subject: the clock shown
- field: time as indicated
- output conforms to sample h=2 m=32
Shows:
h=2 m=29
